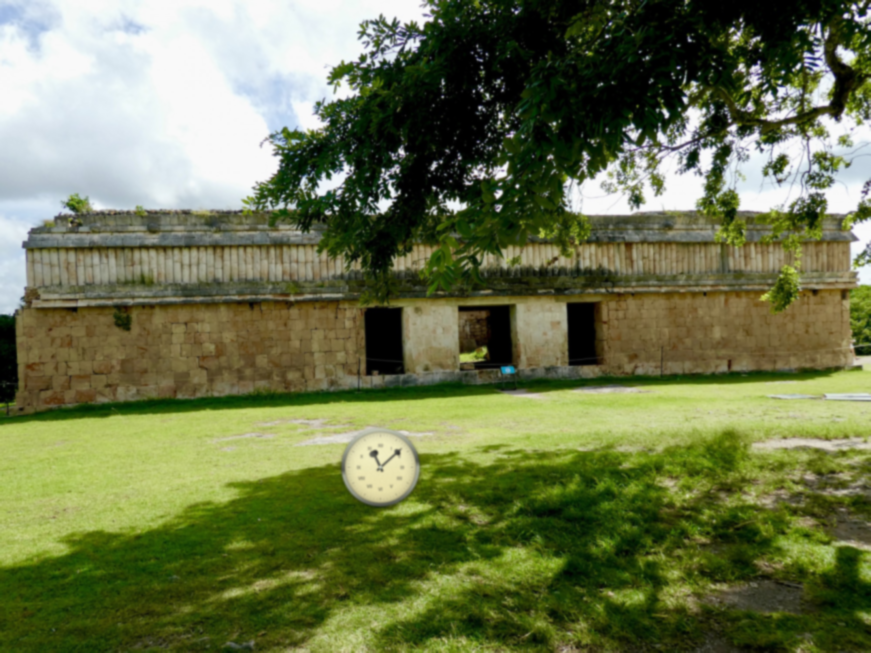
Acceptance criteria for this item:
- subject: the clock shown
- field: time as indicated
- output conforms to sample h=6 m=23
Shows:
h=11 m=8
